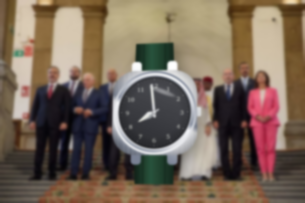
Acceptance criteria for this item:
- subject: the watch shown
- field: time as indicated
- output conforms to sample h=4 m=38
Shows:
h=7 m=59
